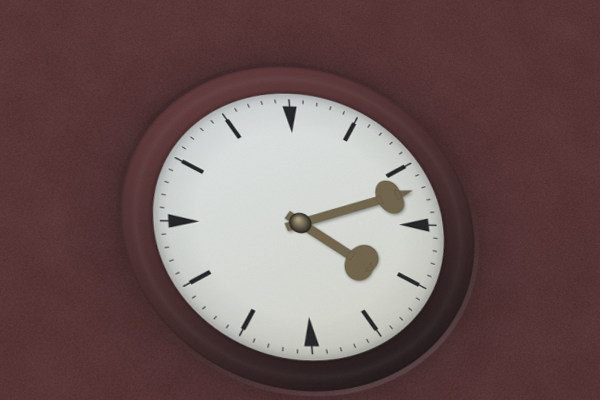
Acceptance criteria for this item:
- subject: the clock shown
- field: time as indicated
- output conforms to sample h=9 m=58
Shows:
h=4 m=12
